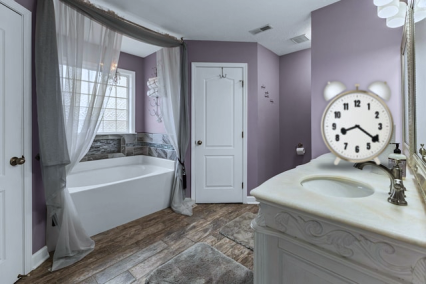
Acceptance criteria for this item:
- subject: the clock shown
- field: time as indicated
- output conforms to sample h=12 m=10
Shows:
h=8 m=21
